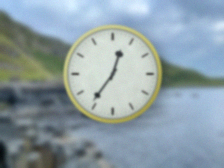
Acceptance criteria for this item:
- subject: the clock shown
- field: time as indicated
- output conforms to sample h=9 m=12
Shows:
h=12 m=36
